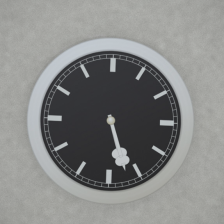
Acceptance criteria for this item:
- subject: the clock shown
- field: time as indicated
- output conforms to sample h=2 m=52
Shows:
h=5 m=27
